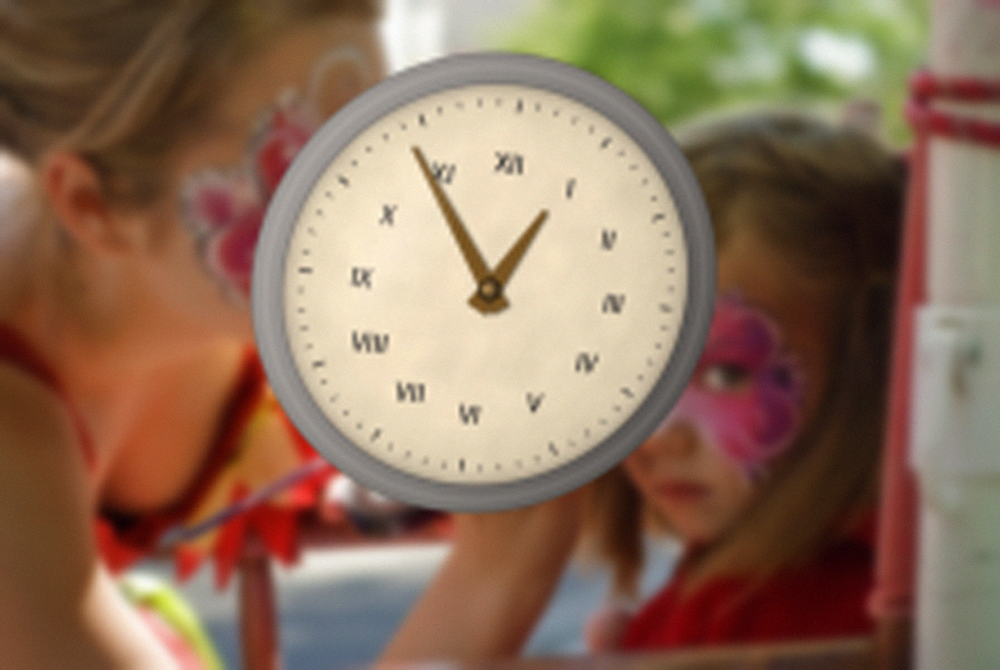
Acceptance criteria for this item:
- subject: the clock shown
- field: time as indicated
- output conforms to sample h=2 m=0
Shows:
h=12 m=54
